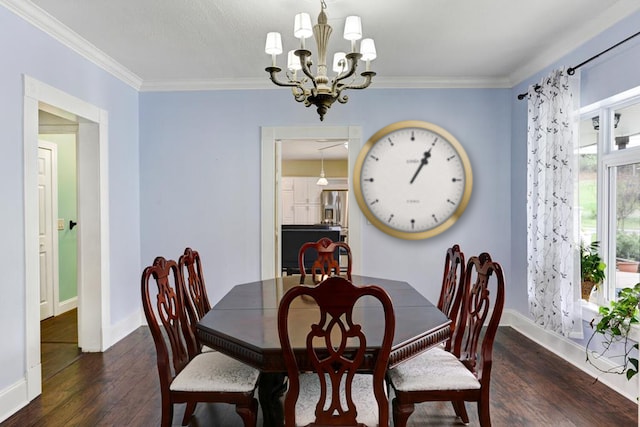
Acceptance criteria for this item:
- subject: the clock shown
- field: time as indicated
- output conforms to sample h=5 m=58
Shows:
h=1 m=5
